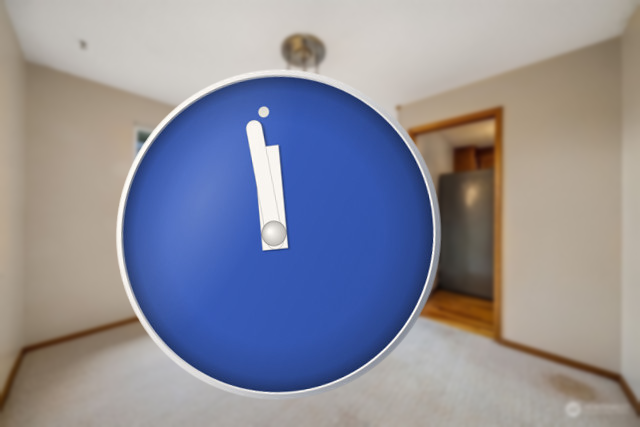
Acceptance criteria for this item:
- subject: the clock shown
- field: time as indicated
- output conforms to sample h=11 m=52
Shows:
h=11 m=59
